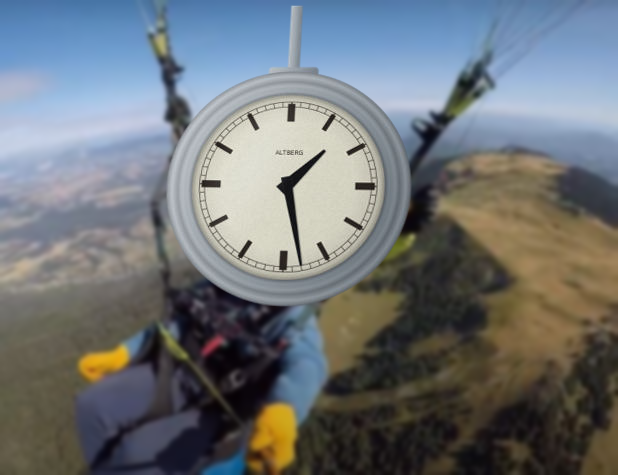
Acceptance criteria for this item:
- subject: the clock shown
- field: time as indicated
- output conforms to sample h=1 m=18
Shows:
h=1 m=28
